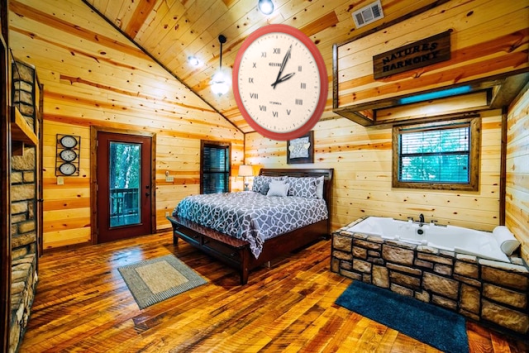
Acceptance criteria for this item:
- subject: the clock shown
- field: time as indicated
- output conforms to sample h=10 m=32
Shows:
h=2 m=4
